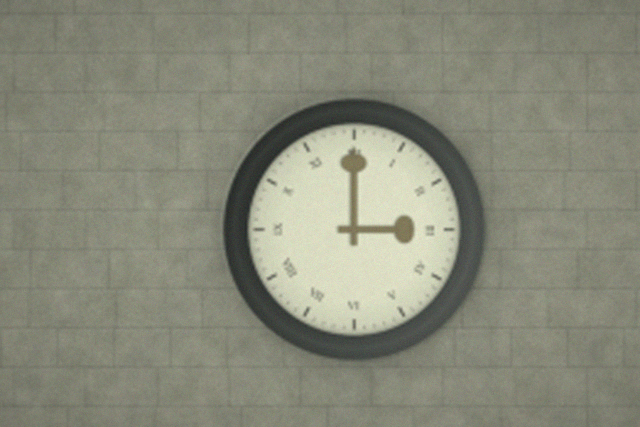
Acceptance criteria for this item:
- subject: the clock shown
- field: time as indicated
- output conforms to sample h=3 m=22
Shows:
h=3 m=0
